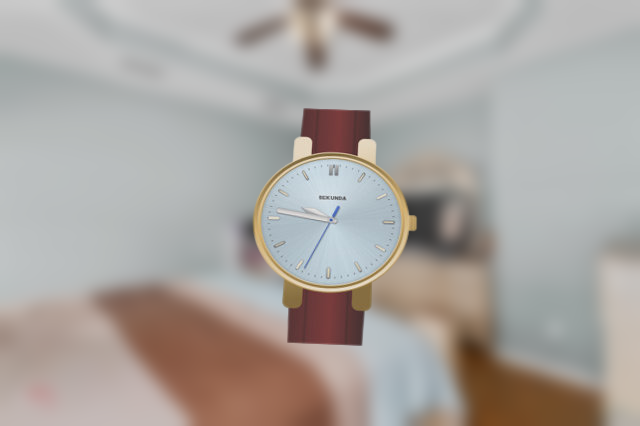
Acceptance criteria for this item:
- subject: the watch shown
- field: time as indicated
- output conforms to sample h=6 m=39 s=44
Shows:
h=9 m=46 s=34
